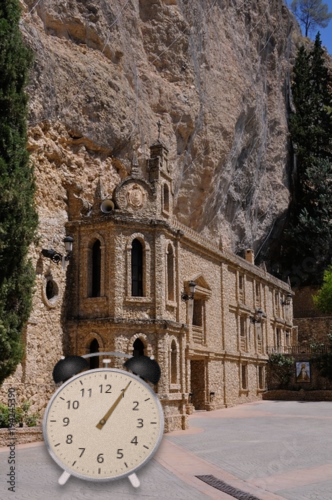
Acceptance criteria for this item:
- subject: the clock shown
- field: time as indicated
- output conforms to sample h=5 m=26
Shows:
h=1 m=5
